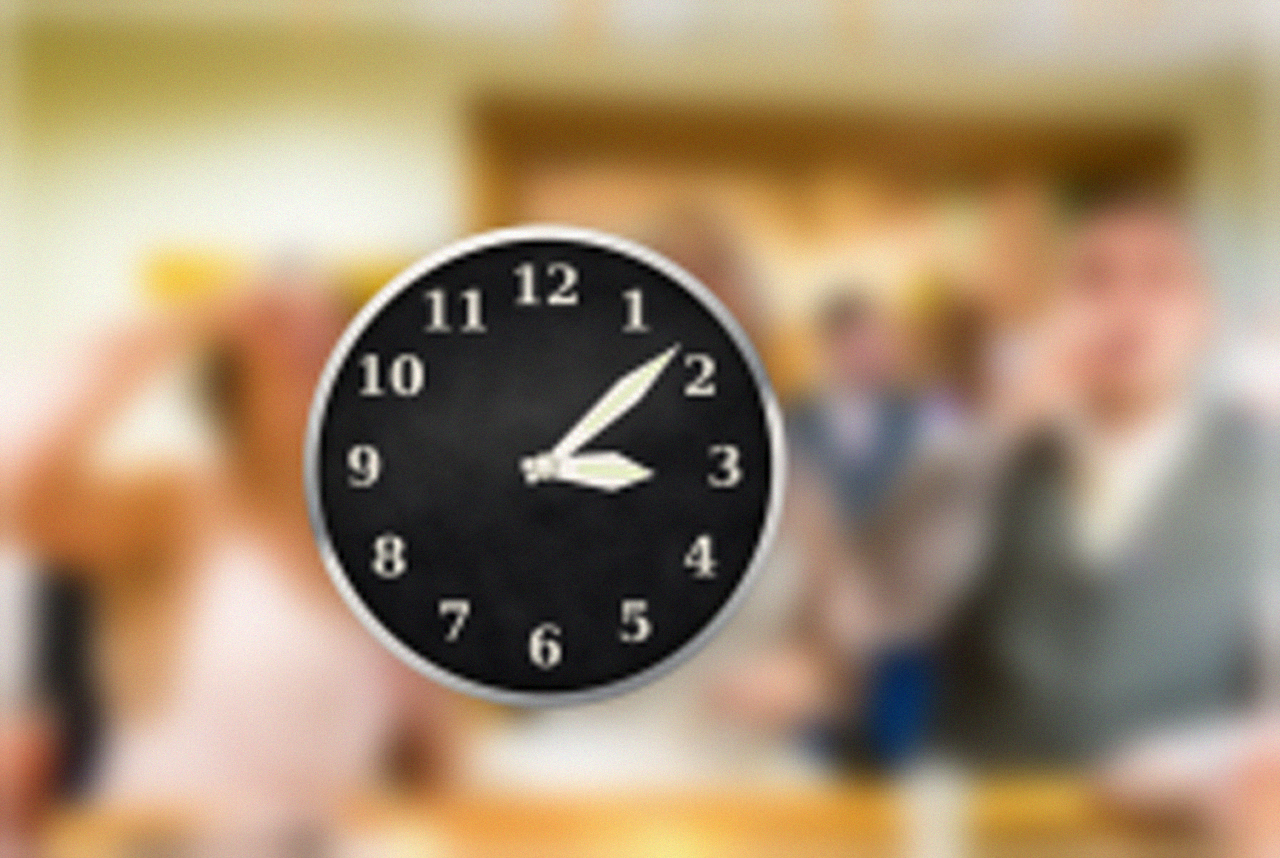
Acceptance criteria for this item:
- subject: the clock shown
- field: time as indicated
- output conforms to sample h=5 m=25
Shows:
h=3 m=8
